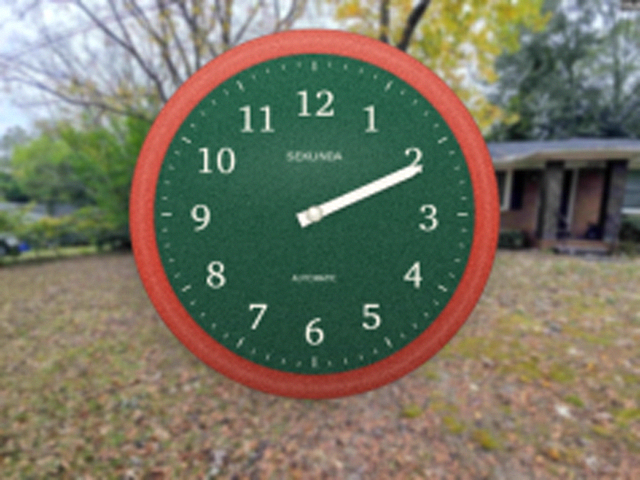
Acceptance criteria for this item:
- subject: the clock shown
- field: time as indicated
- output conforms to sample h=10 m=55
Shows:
h=2 m=11
